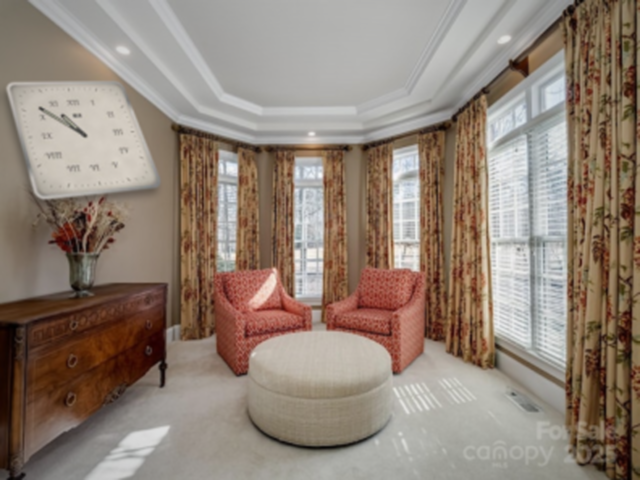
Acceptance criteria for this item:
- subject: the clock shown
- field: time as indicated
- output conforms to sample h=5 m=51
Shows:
h=10 m=52
